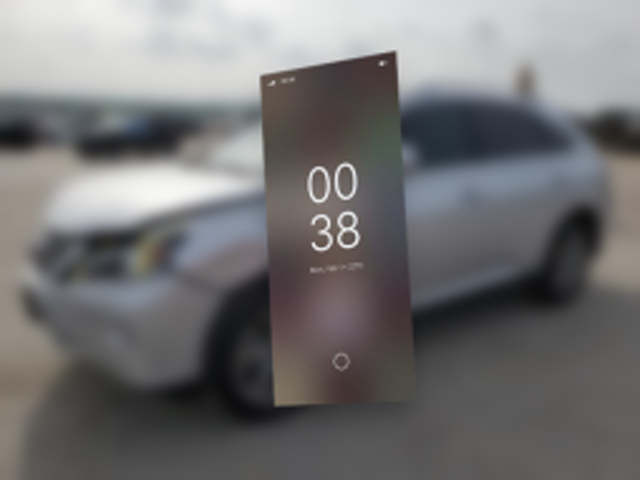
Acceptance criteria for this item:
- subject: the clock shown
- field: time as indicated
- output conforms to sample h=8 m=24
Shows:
h=0 m=38
